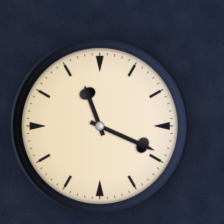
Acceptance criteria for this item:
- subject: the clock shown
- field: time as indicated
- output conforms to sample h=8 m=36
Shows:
h=11 m=19
